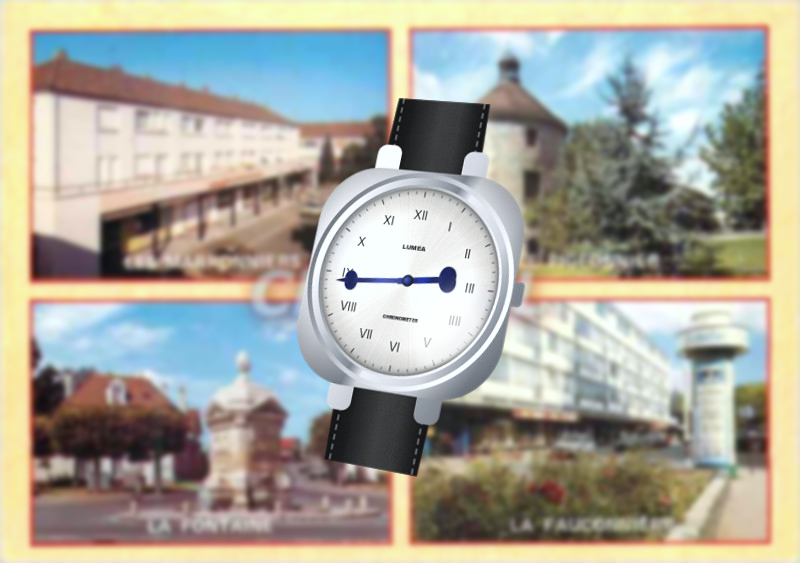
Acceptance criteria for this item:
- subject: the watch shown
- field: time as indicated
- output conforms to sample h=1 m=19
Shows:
h=2 m=44
